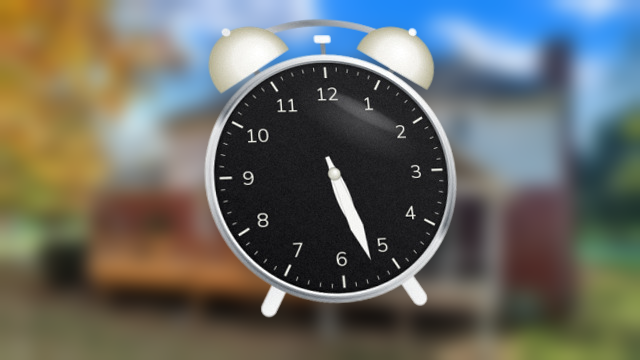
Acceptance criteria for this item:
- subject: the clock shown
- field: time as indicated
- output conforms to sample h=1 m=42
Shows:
h=5 m=27
